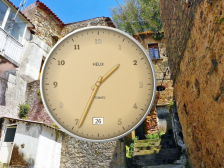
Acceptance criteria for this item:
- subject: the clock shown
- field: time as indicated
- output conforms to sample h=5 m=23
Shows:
h=1 m=34
